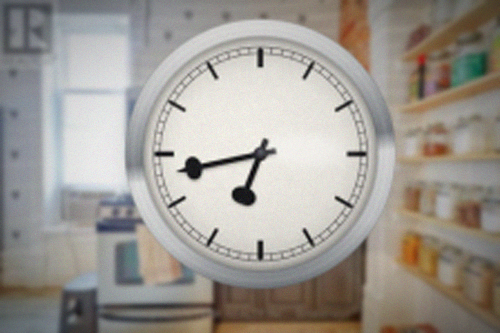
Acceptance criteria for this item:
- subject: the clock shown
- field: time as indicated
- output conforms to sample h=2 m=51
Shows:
h=6 m=43
